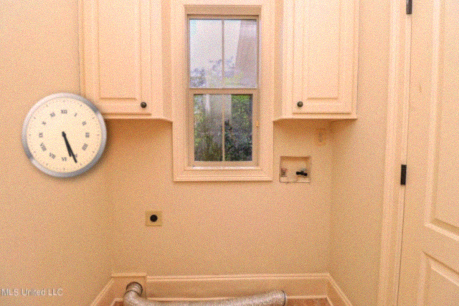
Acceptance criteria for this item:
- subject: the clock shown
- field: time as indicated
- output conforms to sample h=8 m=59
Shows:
h=5 m=26
